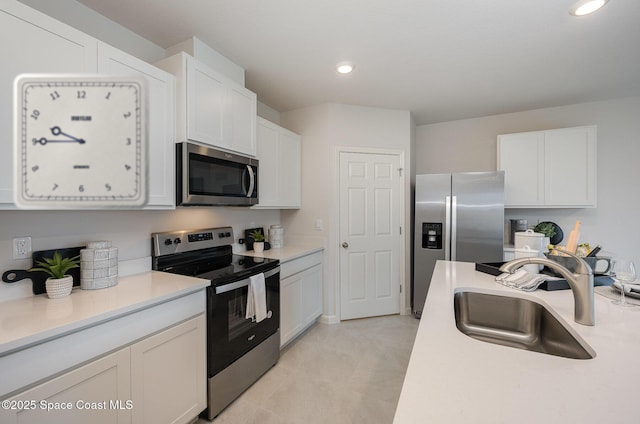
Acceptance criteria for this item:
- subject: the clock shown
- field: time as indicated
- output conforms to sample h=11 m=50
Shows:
h=9 m=45
